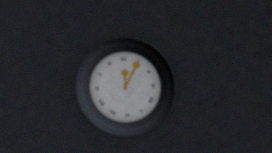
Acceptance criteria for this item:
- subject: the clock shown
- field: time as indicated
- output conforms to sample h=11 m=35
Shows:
h=12 m=5
